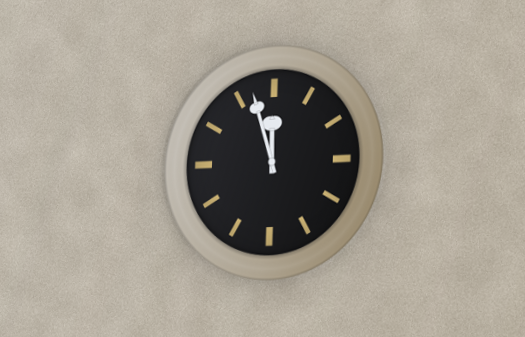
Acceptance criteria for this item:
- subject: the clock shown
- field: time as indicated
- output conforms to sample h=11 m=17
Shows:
h=11 m=57
